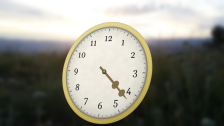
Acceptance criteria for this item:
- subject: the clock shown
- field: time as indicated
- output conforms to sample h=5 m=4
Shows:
h=4 m=22
